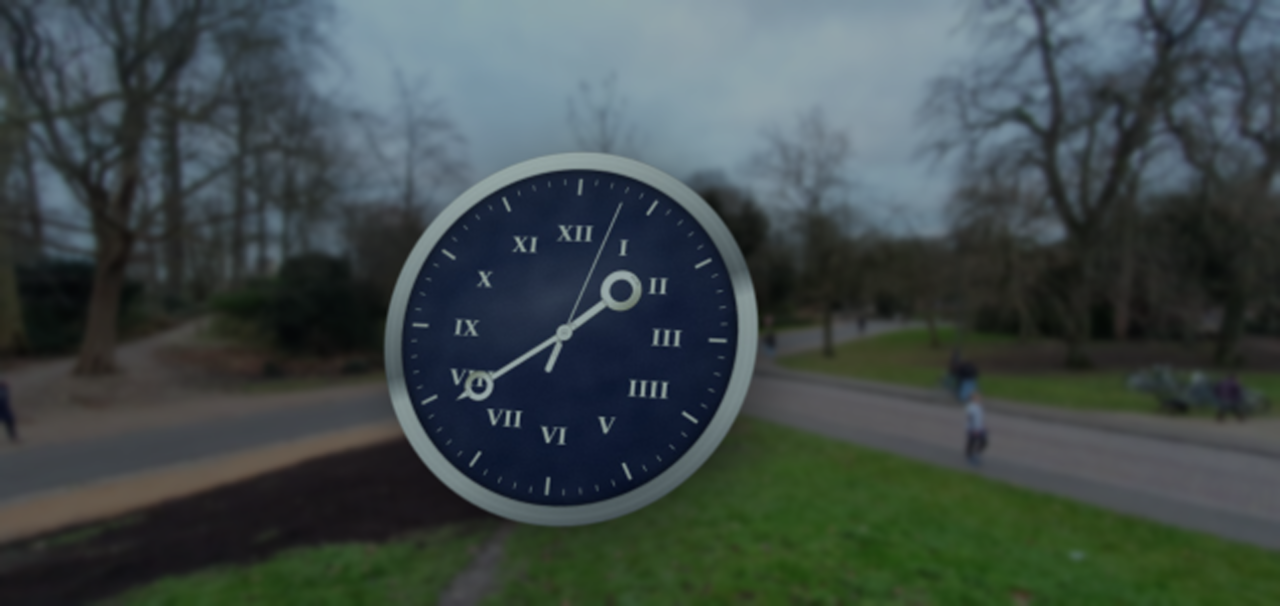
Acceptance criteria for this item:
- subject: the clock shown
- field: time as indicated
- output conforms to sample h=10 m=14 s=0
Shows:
h=1 m=39 s=3
